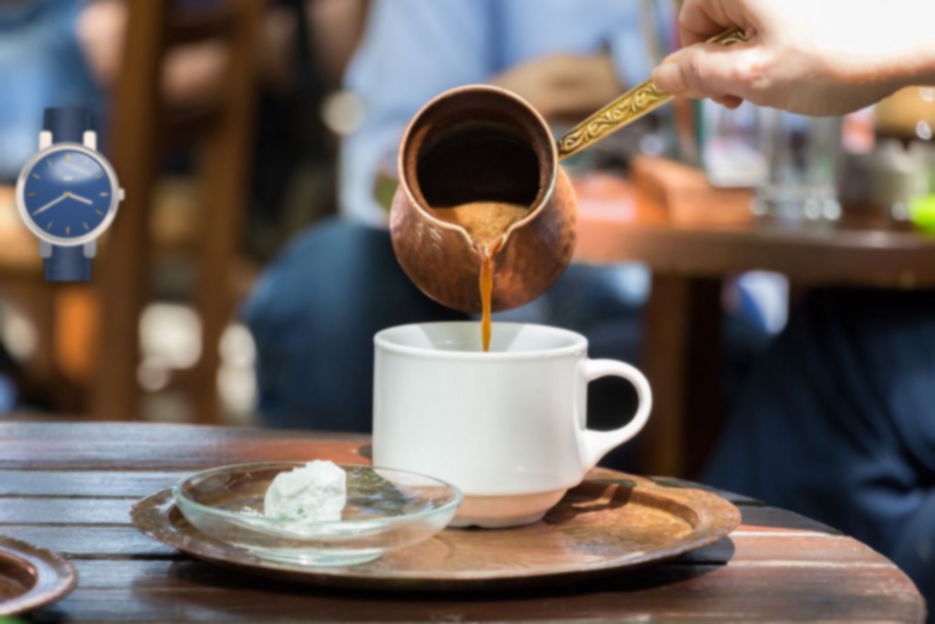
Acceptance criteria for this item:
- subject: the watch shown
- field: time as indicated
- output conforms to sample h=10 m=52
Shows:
h=3 m=40
